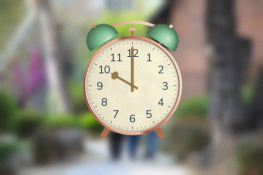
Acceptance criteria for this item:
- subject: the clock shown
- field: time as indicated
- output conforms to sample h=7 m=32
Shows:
h=10 m=0
